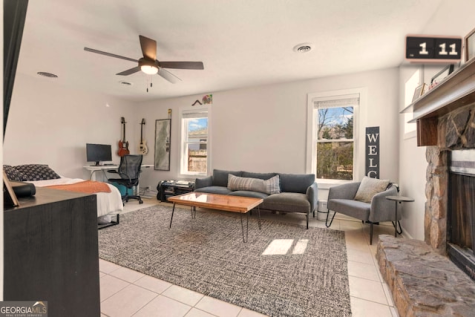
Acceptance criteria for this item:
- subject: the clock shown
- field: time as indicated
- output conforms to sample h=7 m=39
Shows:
h=1 m=11
